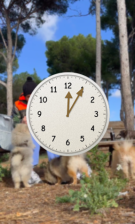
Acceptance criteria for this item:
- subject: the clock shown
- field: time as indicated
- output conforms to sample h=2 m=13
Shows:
h=12 m=5
